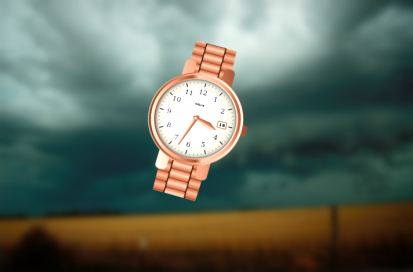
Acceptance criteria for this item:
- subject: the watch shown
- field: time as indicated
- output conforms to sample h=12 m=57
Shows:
h=3 m=33
